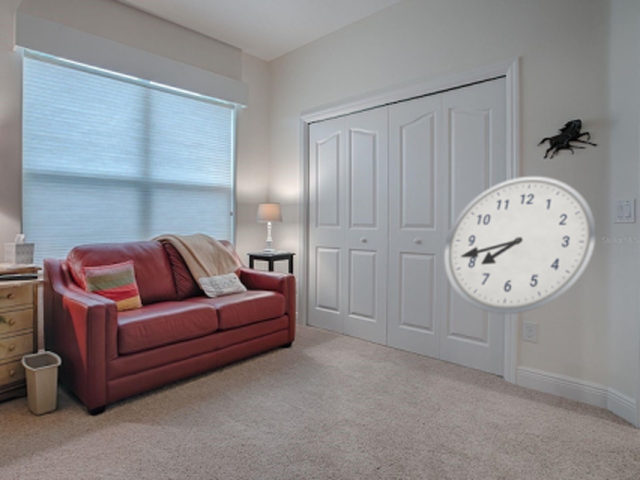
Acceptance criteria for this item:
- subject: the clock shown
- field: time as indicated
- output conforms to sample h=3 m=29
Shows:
h=7 m=42
